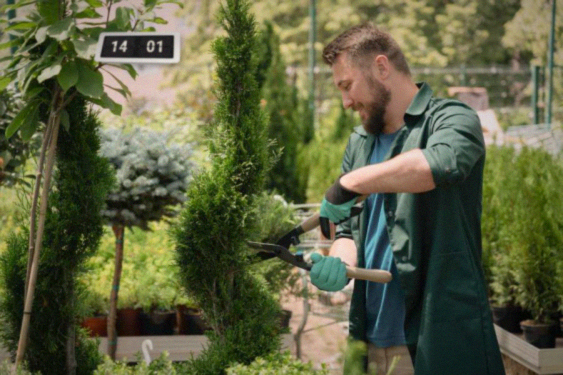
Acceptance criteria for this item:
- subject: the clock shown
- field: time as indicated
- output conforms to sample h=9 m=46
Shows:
h=14 m=1
